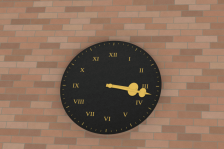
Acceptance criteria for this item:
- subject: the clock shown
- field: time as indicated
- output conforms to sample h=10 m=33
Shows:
h=3 m=17
